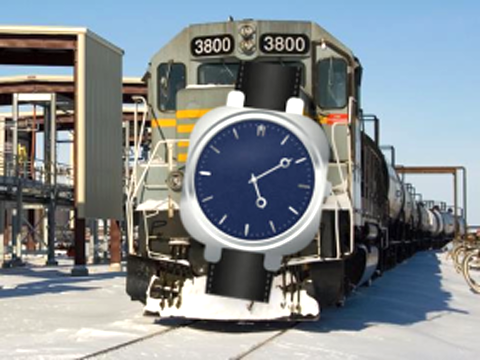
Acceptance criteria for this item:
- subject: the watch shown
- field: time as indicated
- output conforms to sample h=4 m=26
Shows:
h=5 m=9
